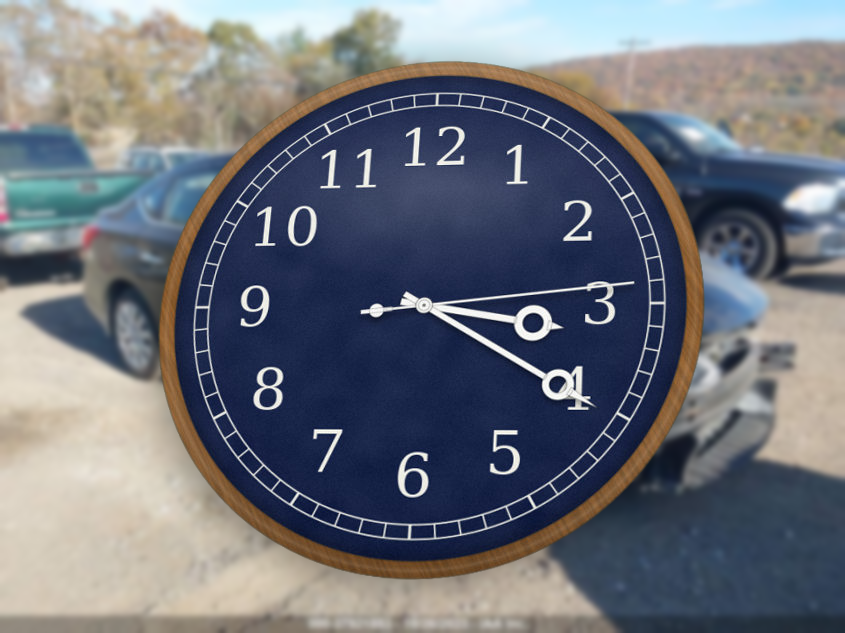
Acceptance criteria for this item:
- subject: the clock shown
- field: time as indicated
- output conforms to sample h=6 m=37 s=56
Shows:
h=3 m=20 s=14
